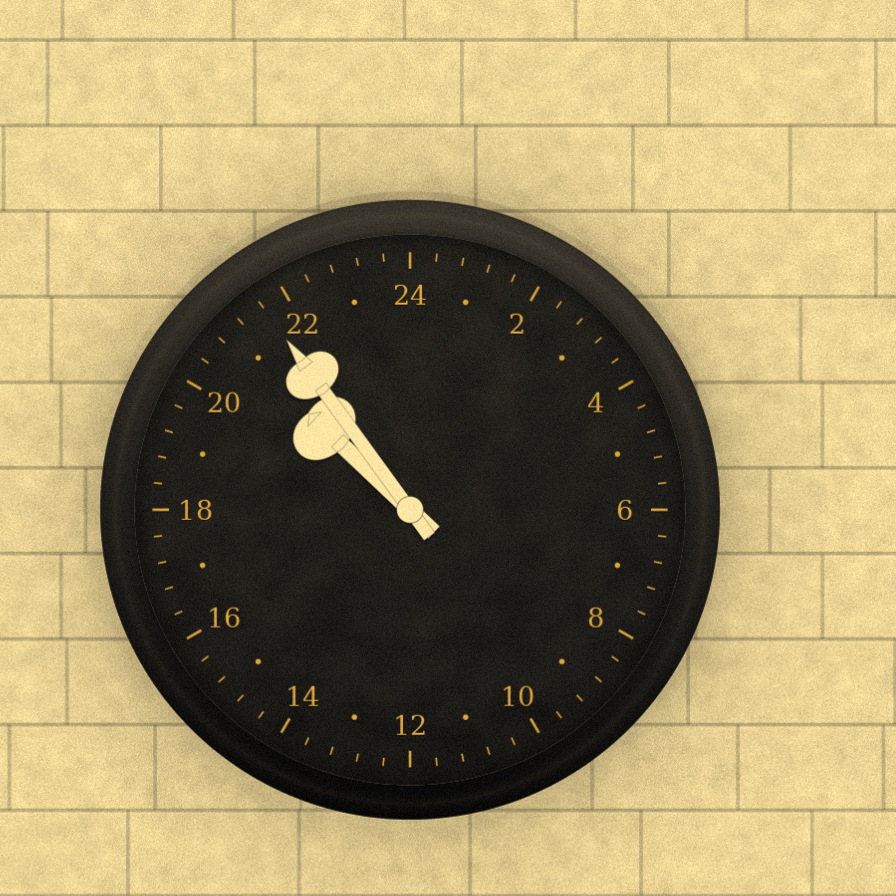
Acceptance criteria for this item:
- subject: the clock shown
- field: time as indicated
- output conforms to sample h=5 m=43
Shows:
h=20 m=54
